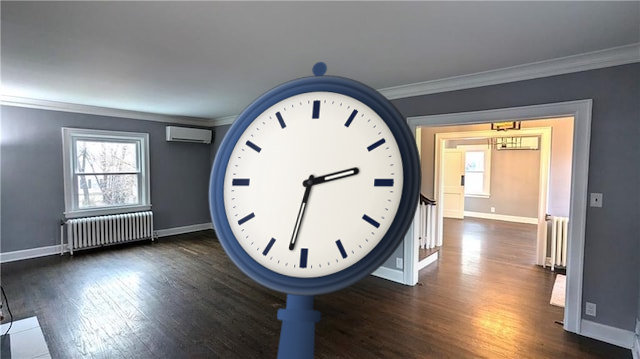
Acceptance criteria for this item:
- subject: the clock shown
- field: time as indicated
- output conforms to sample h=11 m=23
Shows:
h=2 m=32
